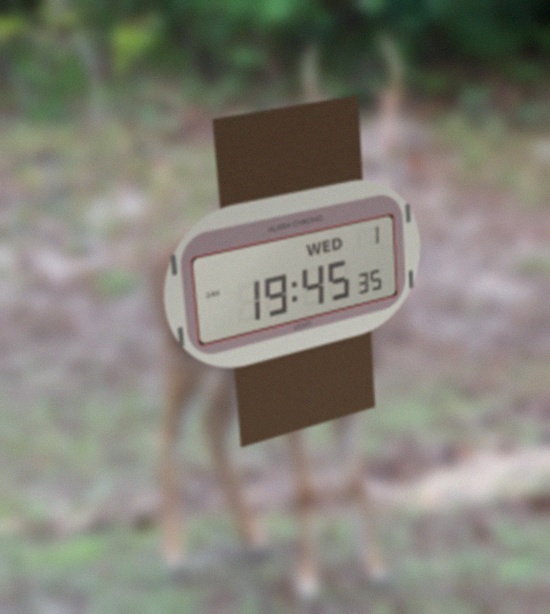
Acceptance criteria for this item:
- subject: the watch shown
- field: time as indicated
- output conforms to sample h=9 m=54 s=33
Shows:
h=19 m=45 s=35
